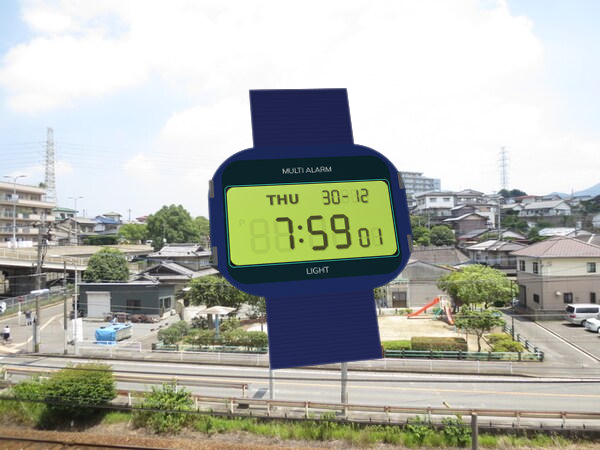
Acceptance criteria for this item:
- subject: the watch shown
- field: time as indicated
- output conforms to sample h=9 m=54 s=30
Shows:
h=7 m=59 s=1
